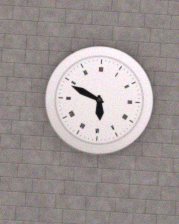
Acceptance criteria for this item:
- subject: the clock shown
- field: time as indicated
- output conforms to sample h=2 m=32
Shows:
h=5 m=49
